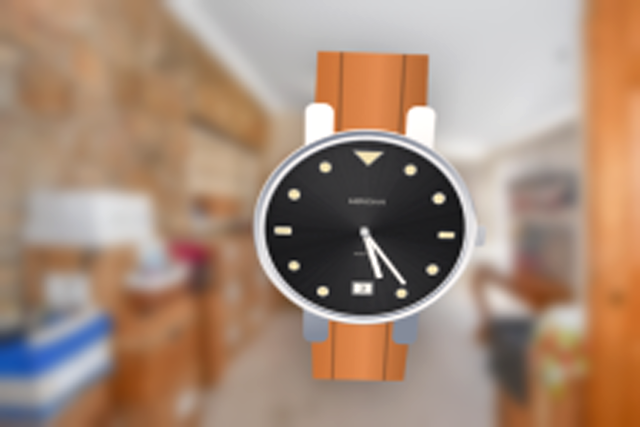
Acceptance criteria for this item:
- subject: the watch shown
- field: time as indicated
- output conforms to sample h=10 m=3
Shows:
h=5 m=24
